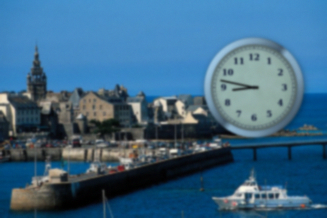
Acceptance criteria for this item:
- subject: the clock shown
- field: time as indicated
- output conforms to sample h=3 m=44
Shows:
h=8 m=47
